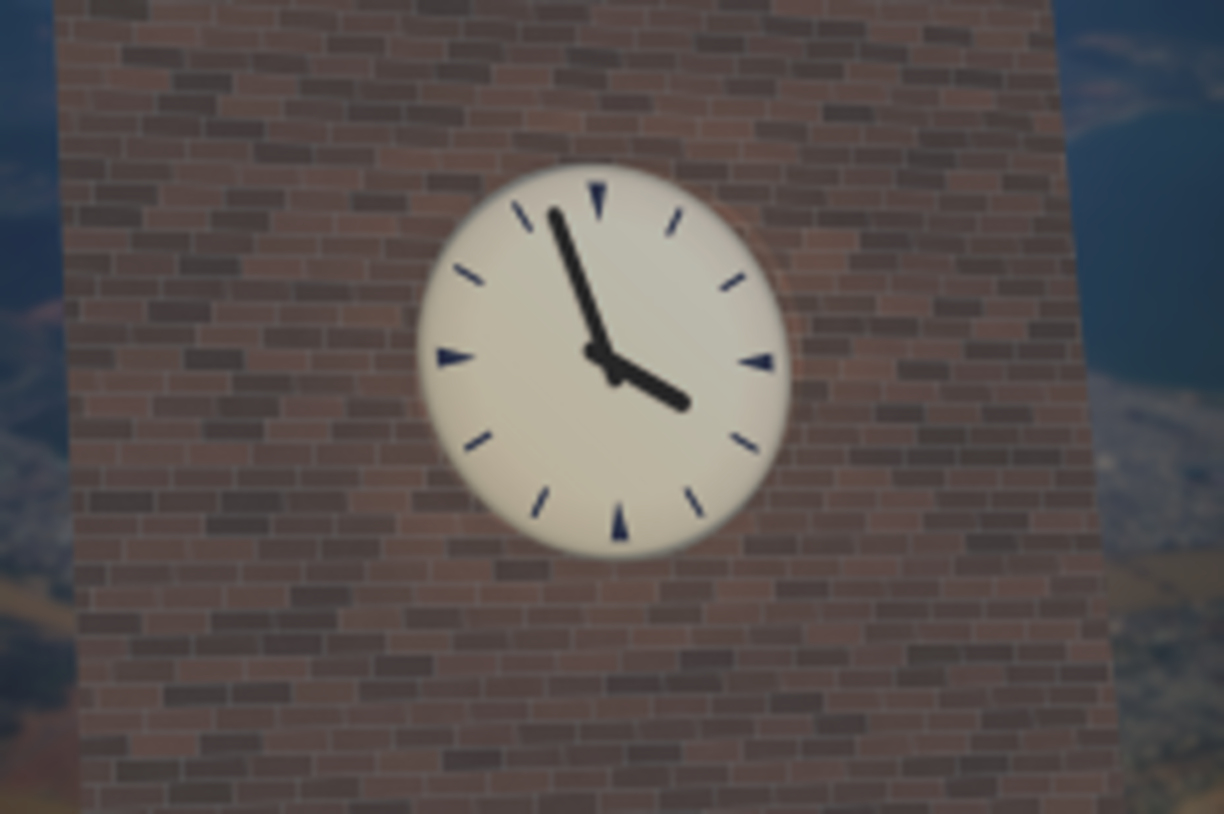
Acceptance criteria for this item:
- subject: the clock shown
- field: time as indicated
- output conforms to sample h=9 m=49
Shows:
h=3 m=57
